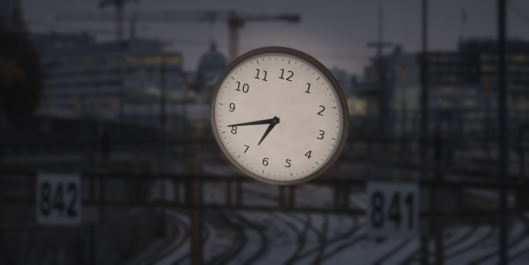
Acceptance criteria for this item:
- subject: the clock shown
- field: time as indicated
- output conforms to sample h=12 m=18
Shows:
h=6 m=41
